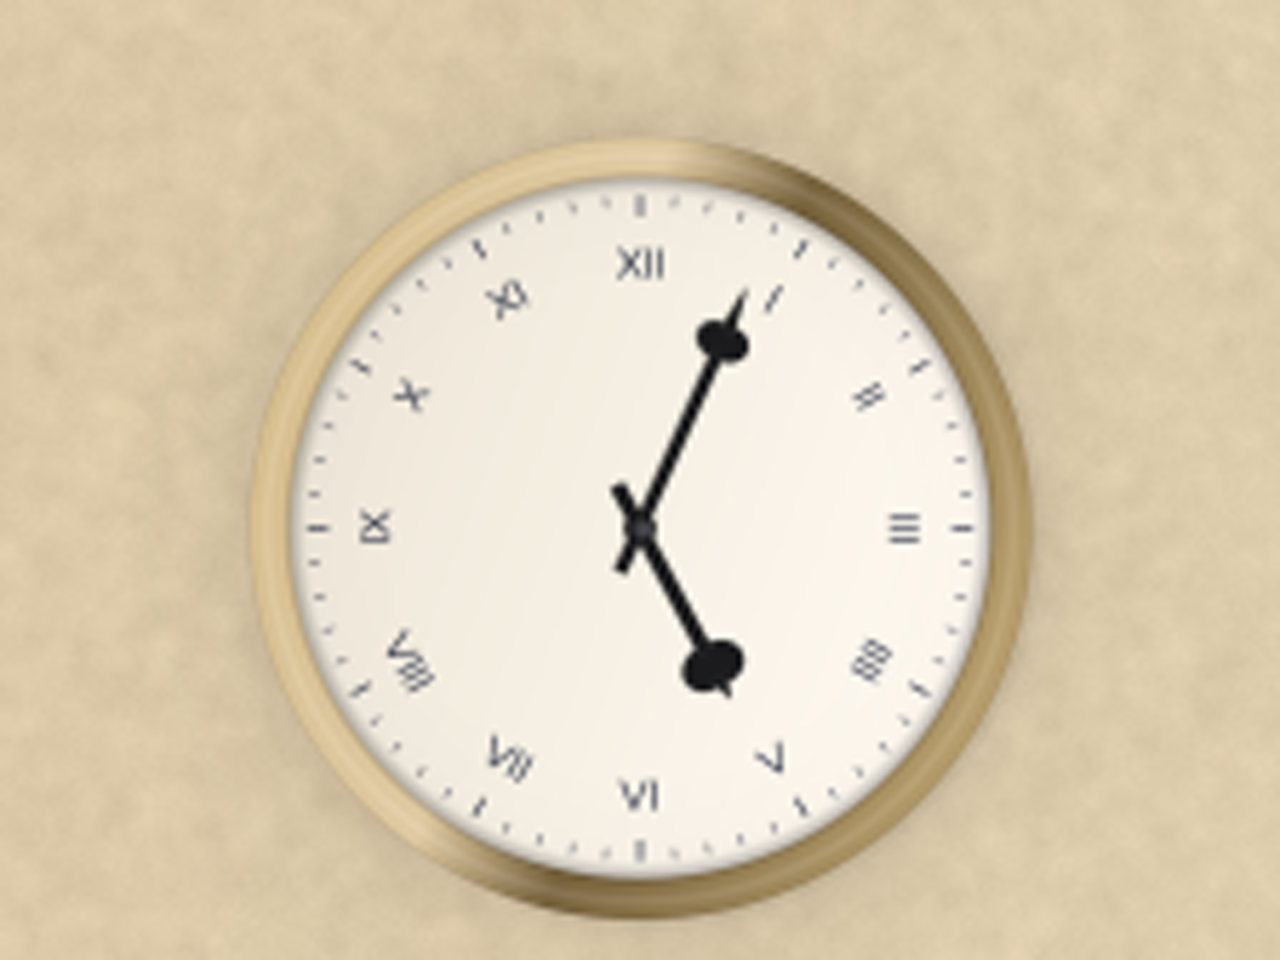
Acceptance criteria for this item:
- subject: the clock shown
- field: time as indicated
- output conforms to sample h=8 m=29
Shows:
h=5 m=4
